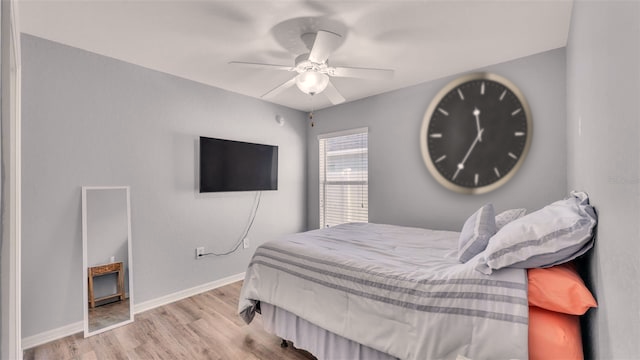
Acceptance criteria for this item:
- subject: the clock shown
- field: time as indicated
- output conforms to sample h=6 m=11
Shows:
h=11 m=35
